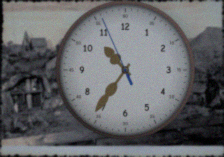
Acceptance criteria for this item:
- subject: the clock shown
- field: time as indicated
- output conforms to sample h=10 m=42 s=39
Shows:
h=10 m=35 s=56
